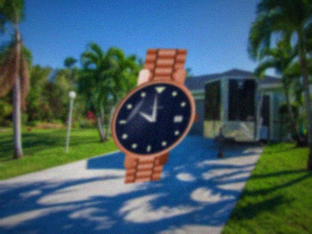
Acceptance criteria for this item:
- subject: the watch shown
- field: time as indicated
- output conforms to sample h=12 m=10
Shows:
h=9 m=59
